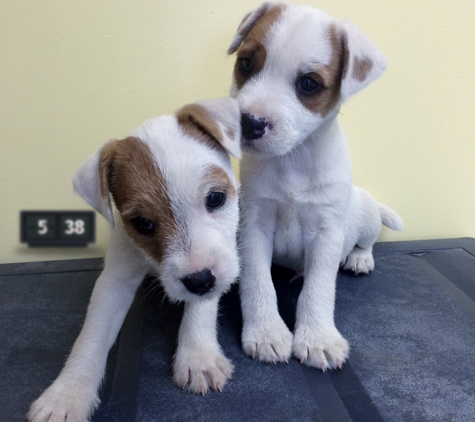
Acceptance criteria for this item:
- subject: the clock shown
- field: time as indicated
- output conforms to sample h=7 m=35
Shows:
h=5 m=38
